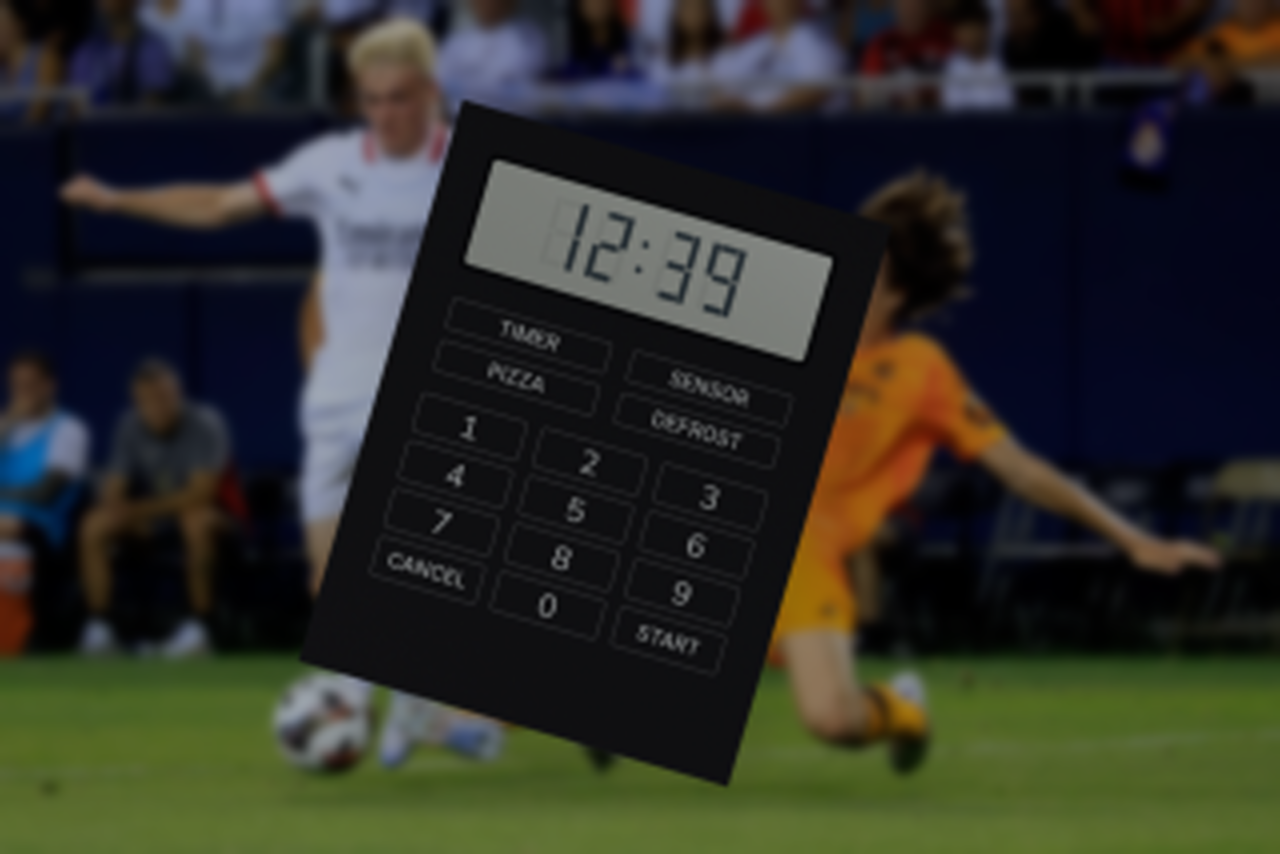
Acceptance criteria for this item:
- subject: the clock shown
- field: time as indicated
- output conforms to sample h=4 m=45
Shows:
h=12 m=39
